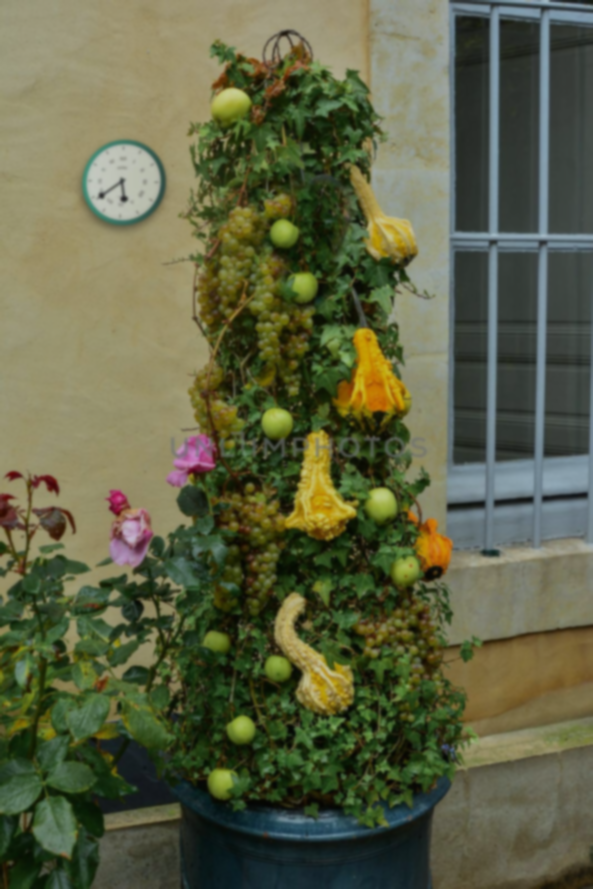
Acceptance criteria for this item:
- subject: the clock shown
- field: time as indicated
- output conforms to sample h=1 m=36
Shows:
h=5 m=39
